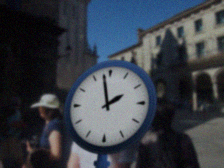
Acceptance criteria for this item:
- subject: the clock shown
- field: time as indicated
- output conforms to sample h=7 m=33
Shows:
h=1 m=58
